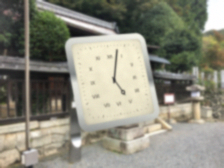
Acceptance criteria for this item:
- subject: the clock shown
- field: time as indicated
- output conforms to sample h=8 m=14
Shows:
h=5 m=3
